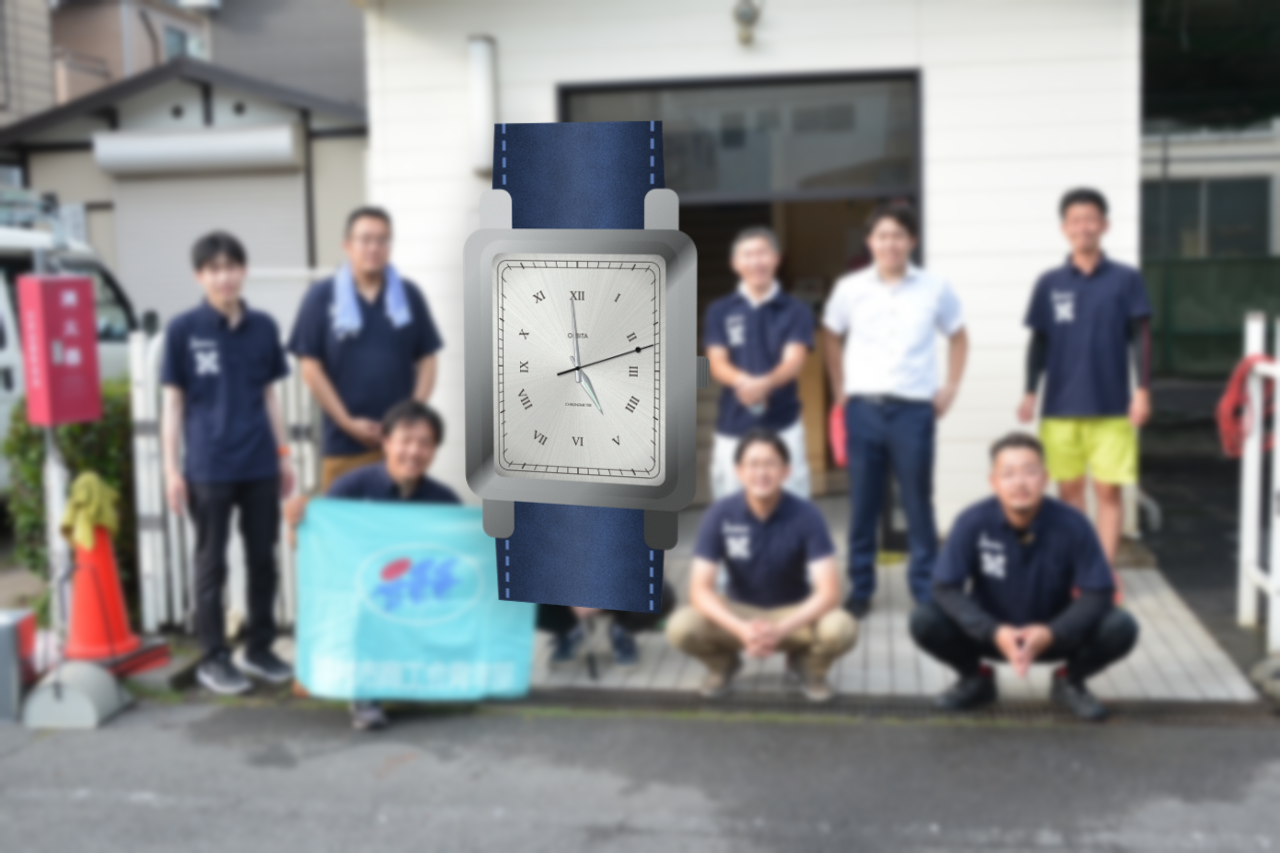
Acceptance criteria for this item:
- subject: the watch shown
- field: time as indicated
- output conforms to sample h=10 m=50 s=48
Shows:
h=4 m=59 s=12
